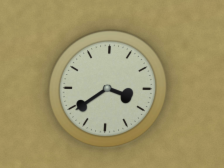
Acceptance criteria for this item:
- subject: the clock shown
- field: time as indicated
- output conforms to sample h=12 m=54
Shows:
h=3 m=39
